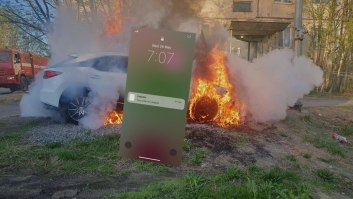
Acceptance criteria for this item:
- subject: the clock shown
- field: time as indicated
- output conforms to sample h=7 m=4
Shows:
h=7 m=7
